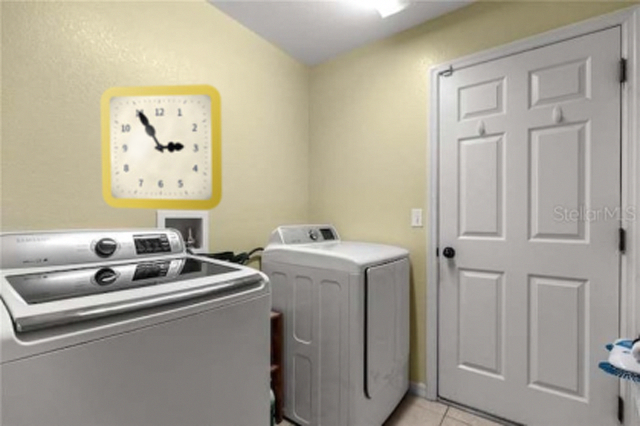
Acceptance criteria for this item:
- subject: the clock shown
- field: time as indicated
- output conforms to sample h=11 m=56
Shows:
h=2 m=55
